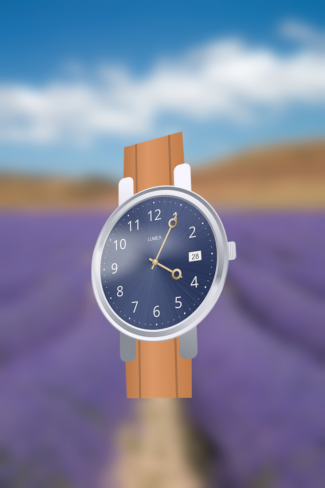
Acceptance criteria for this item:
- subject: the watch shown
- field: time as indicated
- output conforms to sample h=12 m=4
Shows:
h=4 m=5
